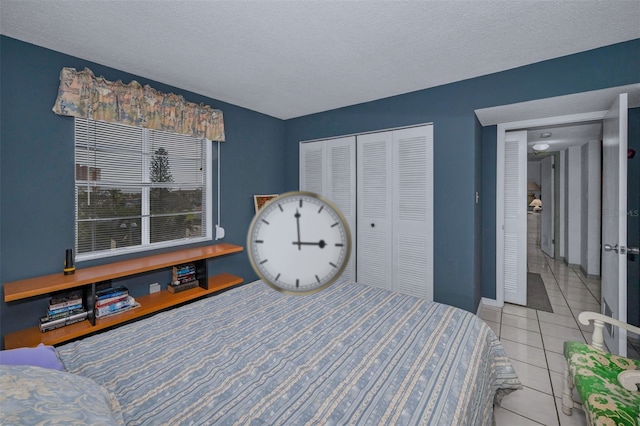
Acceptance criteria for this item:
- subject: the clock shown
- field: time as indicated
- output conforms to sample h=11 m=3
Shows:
h=2 m=59
